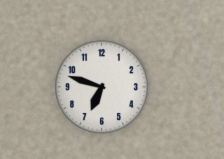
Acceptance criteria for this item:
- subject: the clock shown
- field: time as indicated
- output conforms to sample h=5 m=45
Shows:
h=6 m=48
